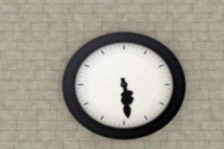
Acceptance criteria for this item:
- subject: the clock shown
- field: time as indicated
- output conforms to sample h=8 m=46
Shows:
h=5 m=29
